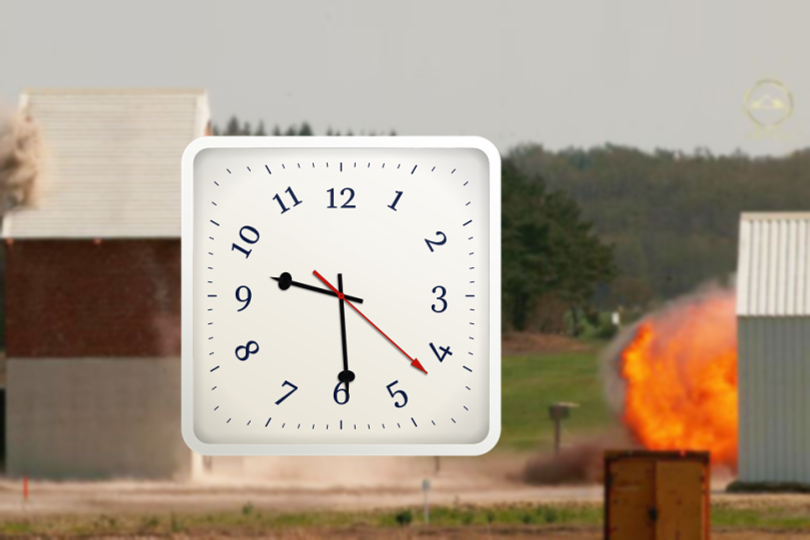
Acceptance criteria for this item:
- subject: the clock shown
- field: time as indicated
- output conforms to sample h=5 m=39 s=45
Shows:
h=9 m=29 s=22
